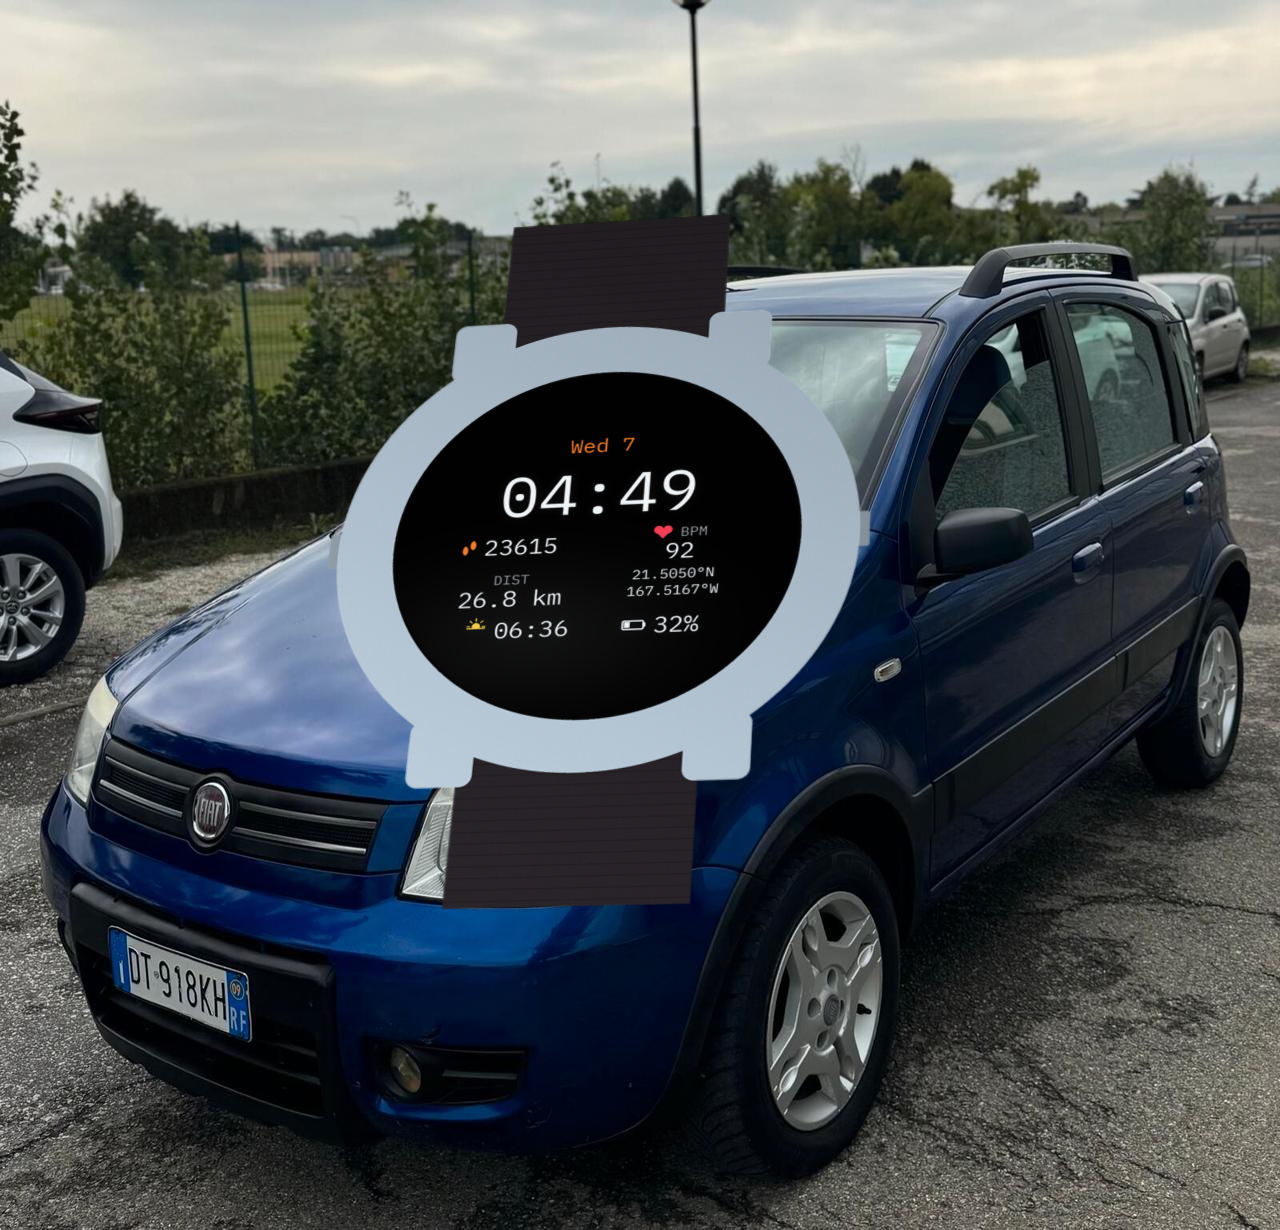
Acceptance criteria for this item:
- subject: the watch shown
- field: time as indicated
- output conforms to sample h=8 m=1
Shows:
h=4 m=49
